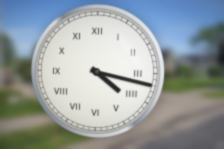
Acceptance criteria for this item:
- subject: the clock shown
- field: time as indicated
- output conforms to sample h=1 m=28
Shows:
h=4 m=17
